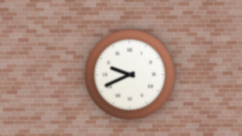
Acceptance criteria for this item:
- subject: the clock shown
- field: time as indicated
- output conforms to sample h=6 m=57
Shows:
h=9 m=41
